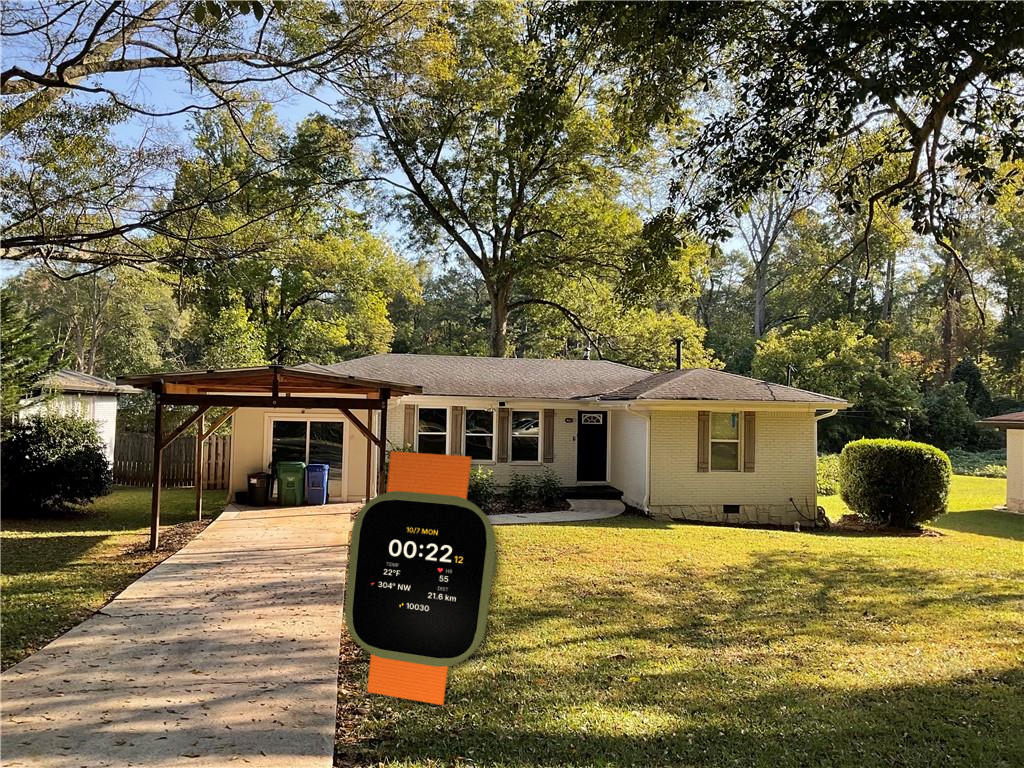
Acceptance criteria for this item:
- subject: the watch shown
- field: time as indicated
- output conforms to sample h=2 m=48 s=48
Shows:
h=0 m=22 s=12
